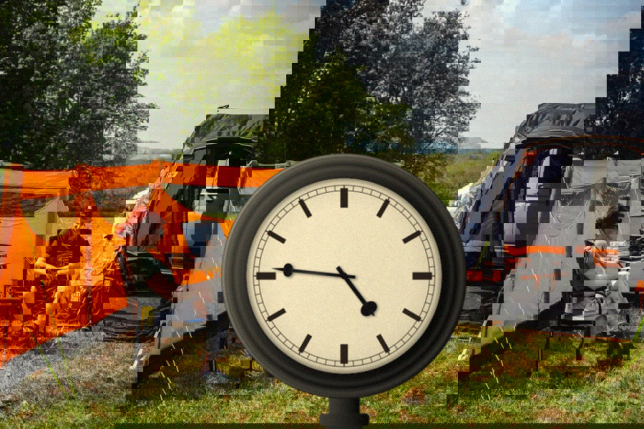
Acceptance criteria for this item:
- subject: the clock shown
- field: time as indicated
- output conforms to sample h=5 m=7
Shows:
h=4 m=46
